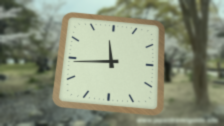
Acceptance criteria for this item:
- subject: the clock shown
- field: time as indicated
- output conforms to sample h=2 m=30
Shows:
h=11 m=44
